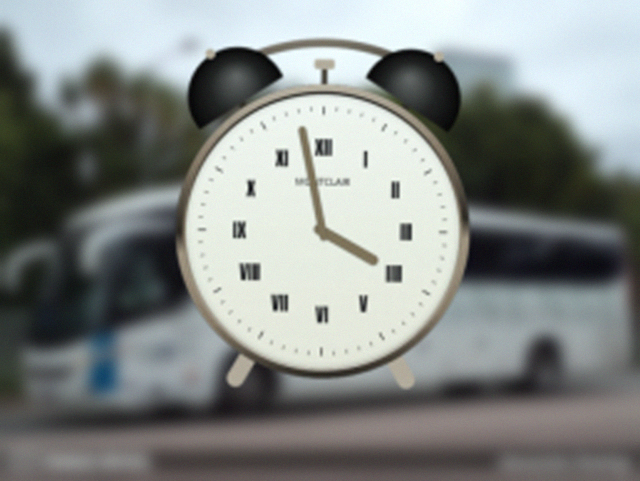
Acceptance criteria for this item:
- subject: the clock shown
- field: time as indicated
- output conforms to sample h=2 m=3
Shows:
h=3 m=58
